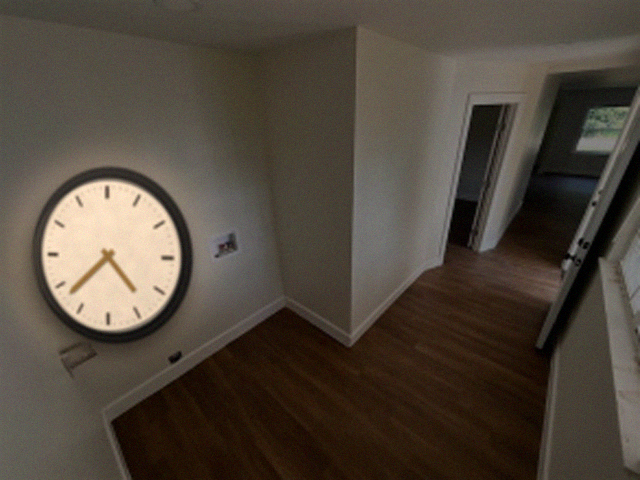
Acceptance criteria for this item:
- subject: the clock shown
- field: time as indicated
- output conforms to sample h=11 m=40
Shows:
h=4 m=38
